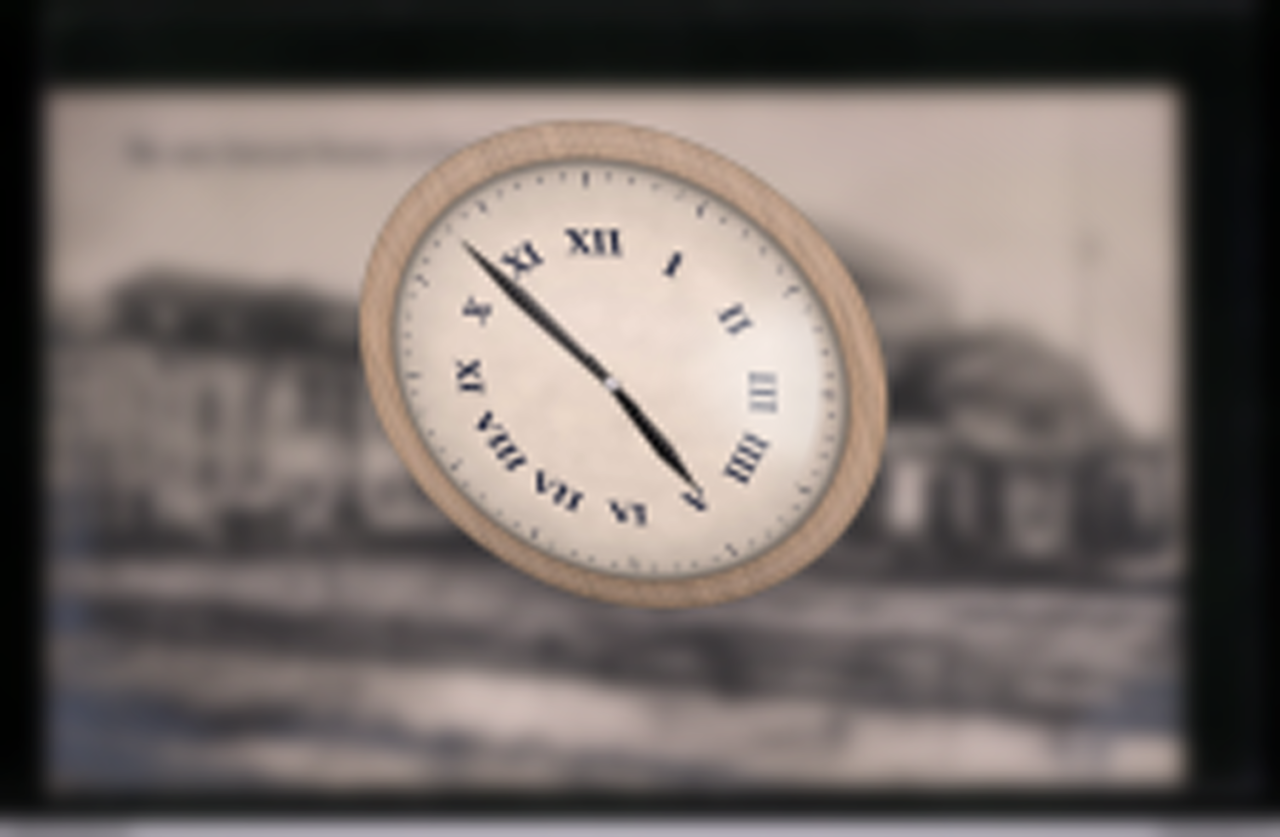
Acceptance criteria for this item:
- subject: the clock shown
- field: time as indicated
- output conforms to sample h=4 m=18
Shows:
h=4 m=53
